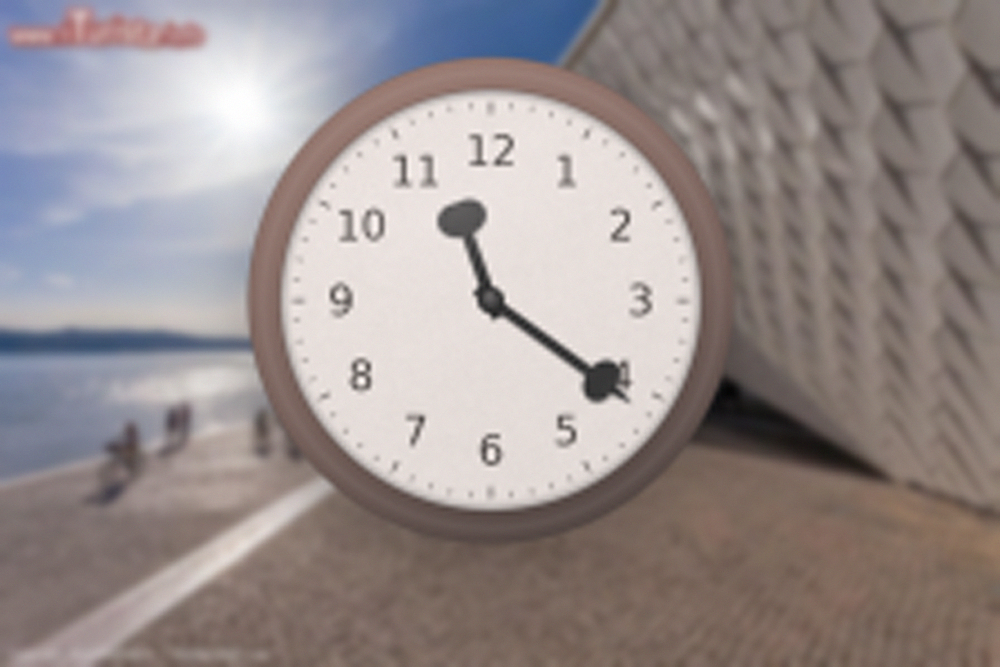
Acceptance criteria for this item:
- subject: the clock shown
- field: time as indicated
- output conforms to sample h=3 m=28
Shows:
h=11 m=21
